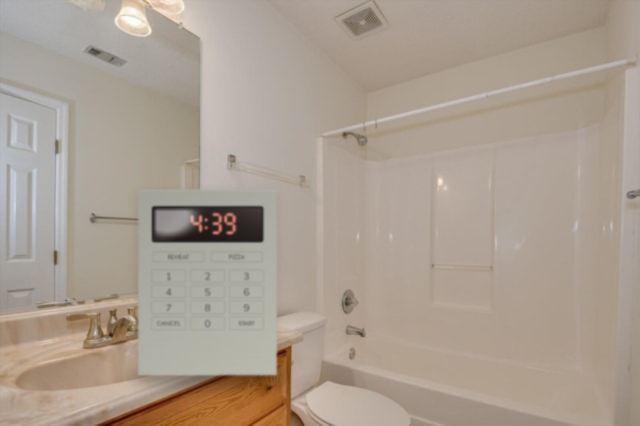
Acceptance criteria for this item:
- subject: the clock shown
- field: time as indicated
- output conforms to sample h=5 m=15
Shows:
h=4 m=39
